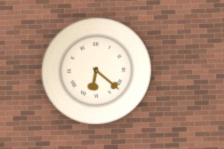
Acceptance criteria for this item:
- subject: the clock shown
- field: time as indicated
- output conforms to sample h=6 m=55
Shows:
h=6 m=22
